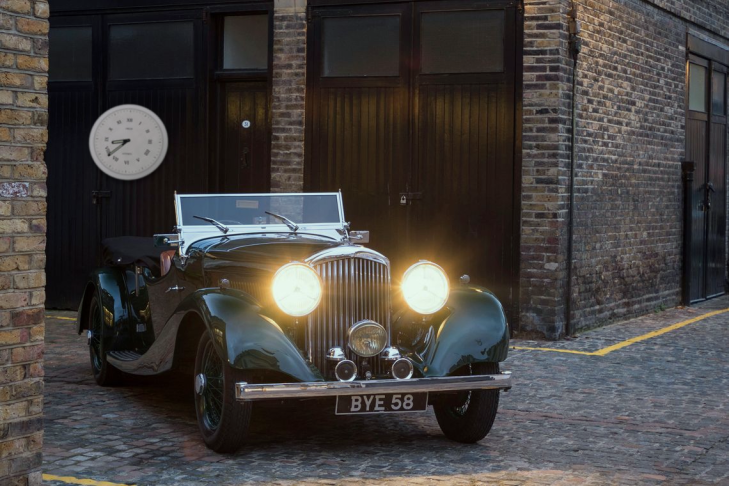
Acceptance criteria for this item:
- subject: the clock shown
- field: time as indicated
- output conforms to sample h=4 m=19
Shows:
h=8 m=38
